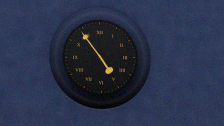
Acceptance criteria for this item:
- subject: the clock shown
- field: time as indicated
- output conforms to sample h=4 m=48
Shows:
h=4 m=54
